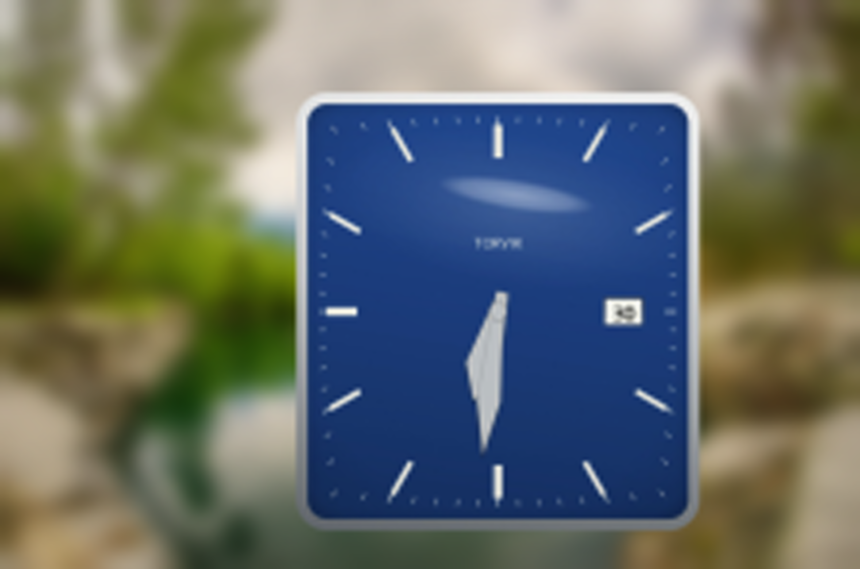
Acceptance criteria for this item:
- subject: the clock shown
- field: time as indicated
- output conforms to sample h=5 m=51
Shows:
h=6 m=31
